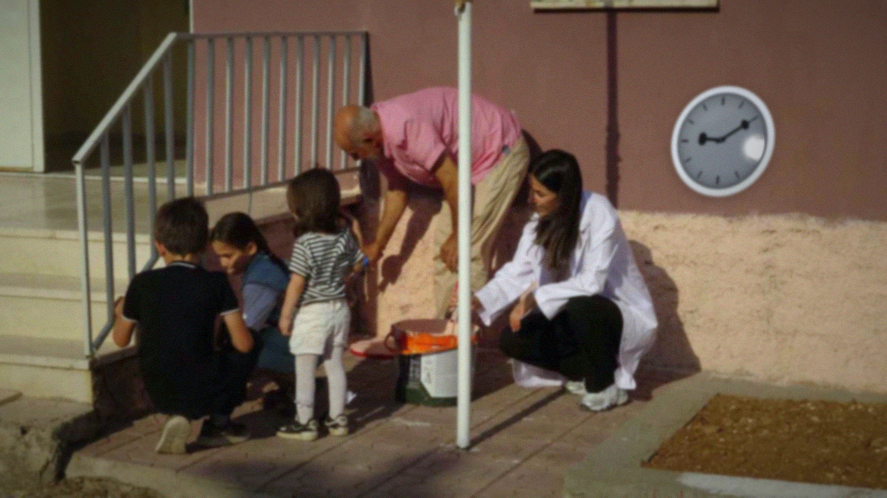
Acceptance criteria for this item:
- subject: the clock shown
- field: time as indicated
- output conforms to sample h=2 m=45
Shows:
h=9 m=10
